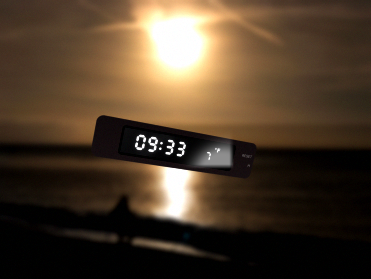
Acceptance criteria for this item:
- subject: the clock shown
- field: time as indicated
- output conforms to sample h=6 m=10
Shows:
h=9 m=33
